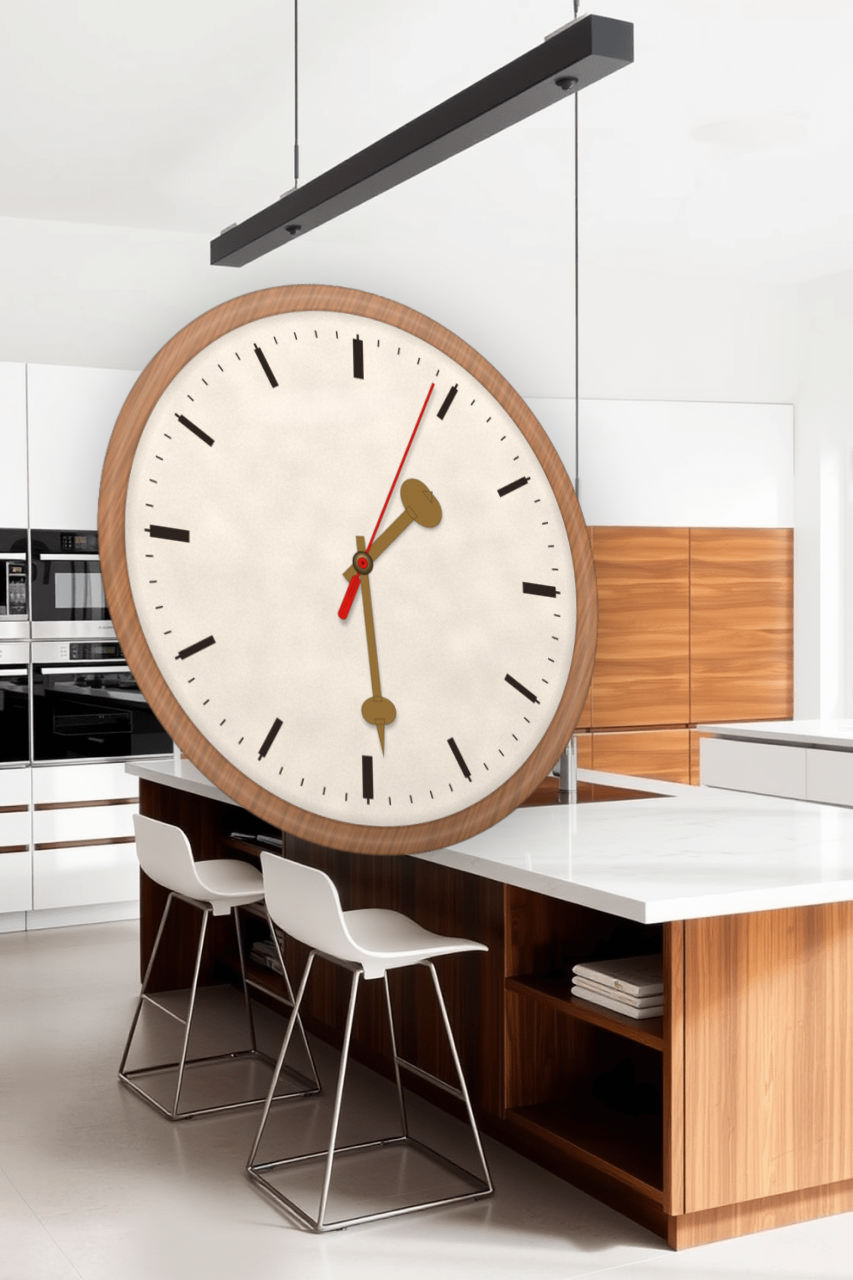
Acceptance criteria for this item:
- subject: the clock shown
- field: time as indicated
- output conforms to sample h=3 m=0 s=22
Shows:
h=1 m=29 s=4
